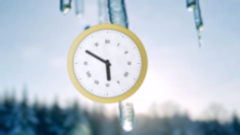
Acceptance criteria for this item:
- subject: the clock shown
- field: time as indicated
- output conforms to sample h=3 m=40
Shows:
h=5 m=50
